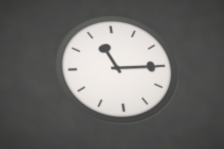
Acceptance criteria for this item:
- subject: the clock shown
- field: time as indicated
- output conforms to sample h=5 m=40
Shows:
h=11 m=15
